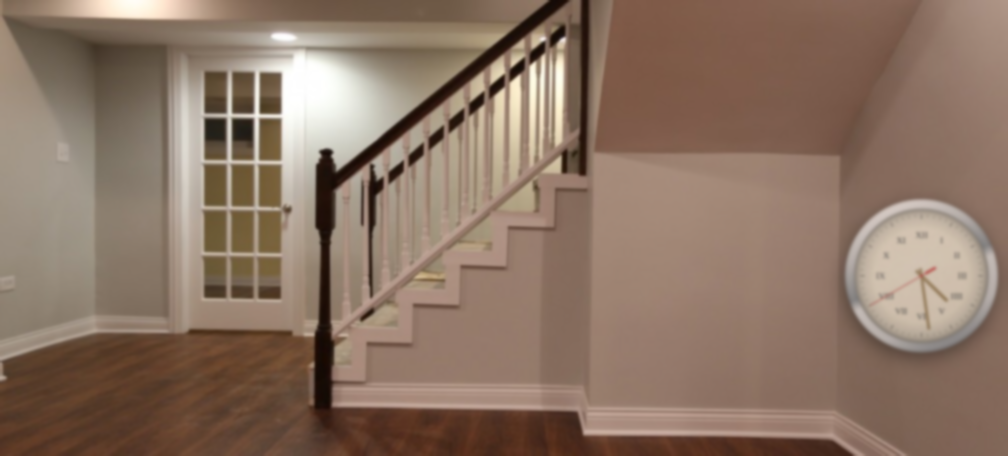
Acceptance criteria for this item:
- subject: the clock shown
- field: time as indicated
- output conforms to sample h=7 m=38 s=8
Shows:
h=4 m=28 s=40
